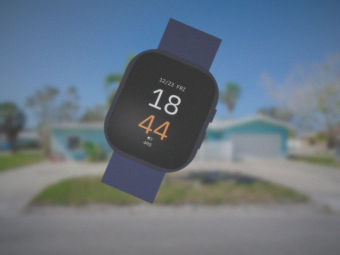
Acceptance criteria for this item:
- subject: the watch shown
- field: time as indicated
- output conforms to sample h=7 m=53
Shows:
h=18 m=44
